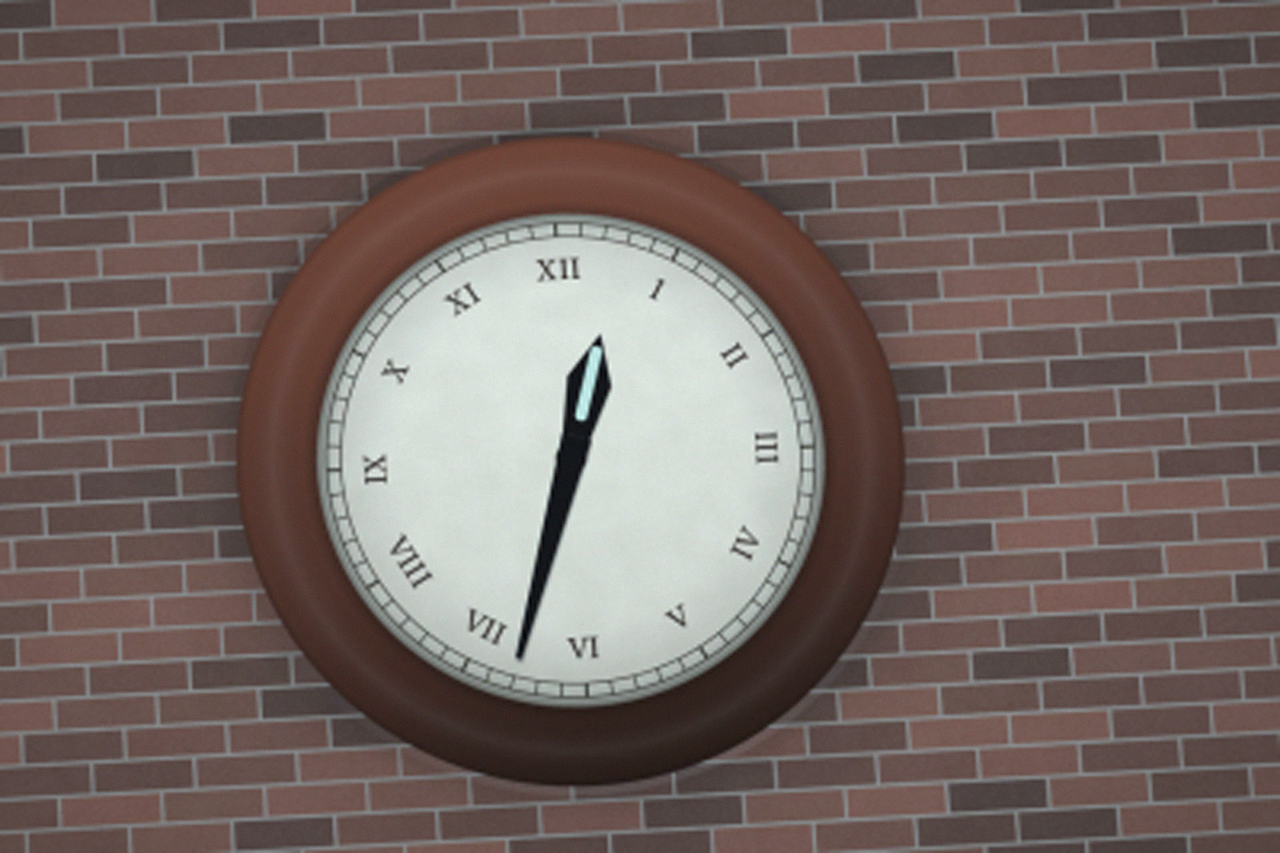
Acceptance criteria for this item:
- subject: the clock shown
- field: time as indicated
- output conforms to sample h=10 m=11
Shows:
h=12 m=33
